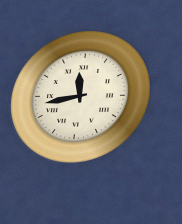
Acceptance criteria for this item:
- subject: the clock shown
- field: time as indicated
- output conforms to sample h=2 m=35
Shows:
h=11 m=43
